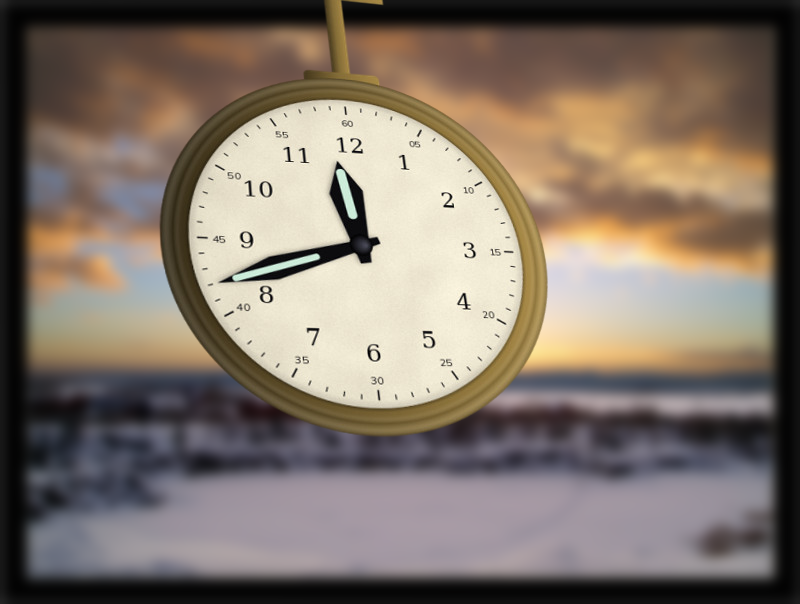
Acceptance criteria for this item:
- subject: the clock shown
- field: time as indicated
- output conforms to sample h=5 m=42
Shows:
h=11 m=42
